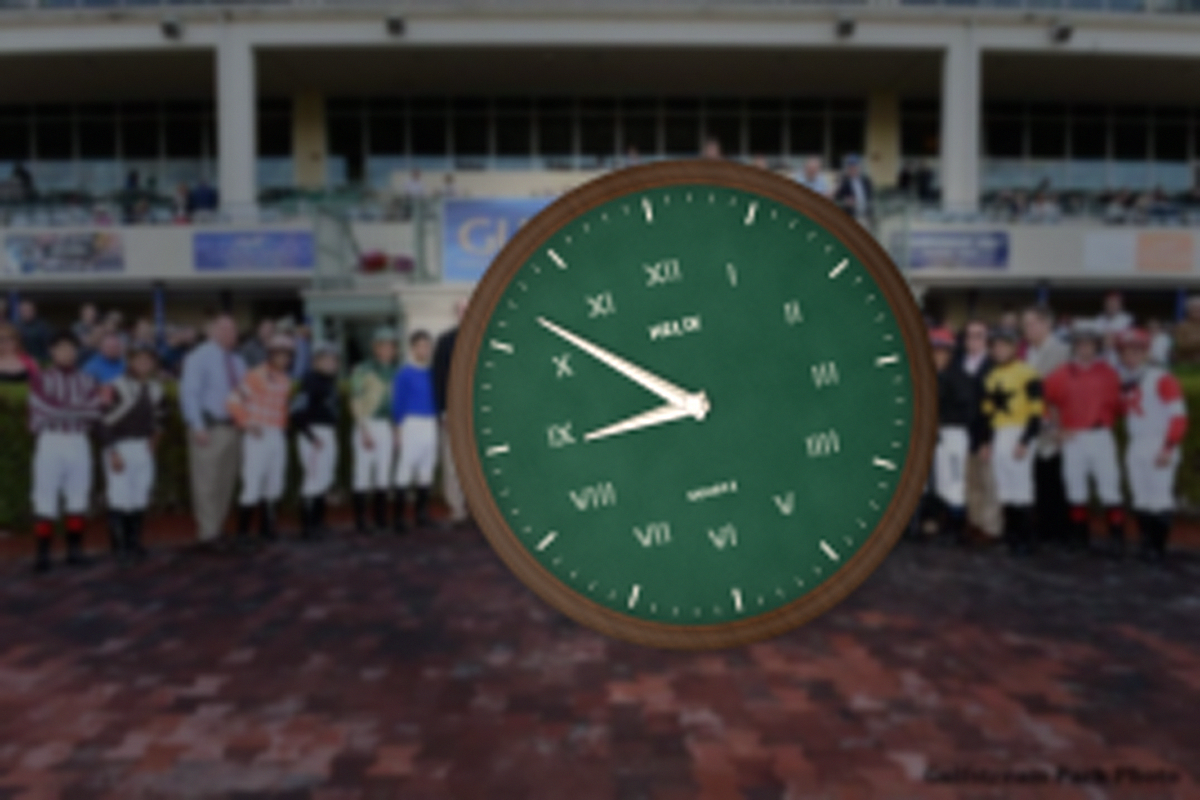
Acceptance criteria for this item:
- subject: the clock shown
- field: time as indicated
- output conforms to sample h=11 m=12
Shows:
h=8 m=52
